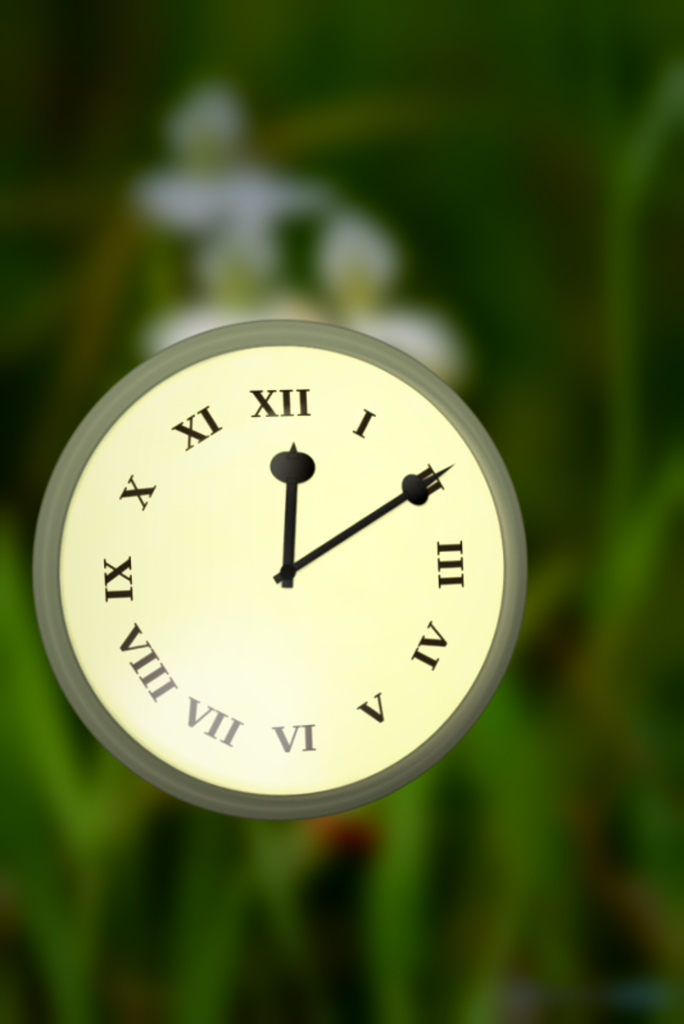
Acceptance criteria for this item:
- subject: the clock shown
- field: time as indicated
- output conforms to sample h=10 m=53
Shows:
h=12 m=10
